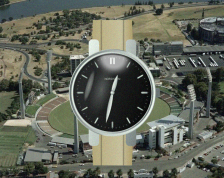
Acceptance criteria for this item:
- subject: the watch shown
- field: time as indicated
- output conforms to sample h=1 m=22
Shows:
h=12 m=32
